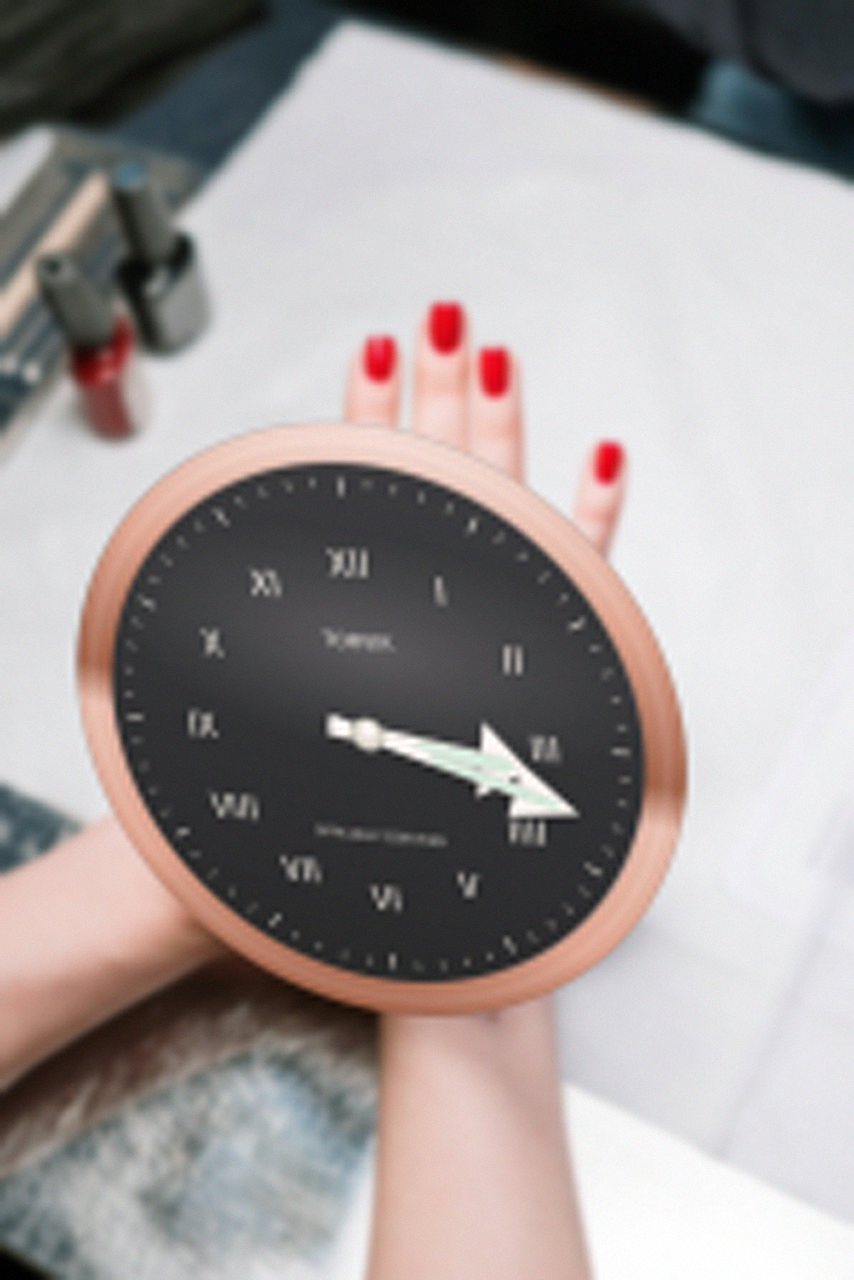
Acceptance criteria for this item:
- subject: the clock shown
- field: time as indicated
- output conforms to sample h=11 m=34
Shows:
h=3 m=18
